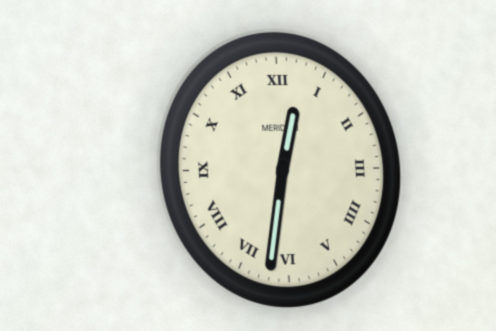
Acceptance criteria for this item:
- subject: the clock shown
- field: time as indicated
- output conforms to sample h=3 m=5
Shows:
h=12 m=32
